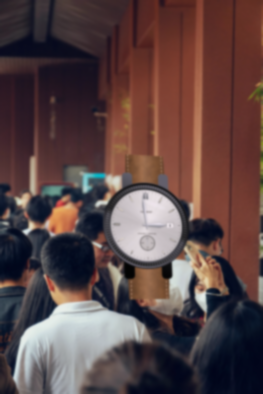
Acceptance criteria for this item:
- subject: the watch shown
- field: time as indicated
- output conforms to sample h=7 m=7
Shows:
h=2 m=59
